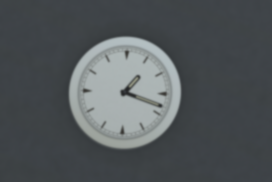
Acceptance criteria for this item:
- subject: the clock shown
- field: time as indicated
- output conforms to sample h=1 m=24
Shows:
h=1 m=18
